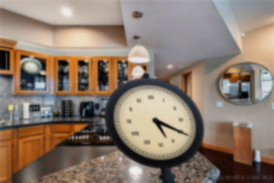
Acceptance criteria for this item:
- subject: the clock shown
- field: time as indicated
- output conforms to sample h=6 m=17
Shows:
h=5 m=20
